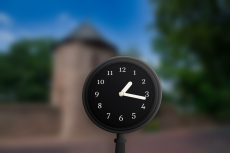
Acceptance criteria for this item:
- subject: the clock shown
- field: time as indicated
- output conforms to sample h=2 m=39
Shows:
h=1 m=17
